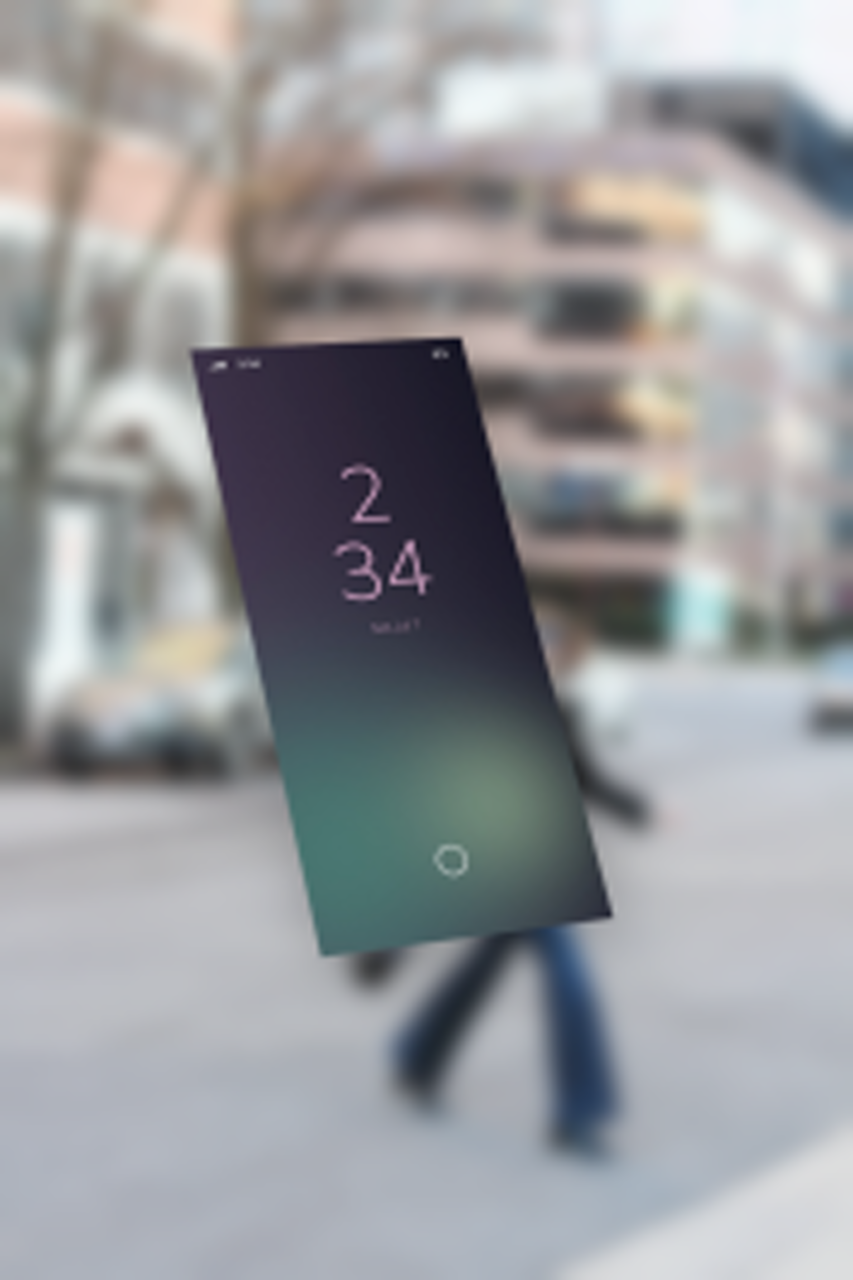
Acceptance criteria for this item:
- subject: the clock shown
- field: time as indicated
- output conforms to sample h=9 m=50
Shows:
h=2 m=34
